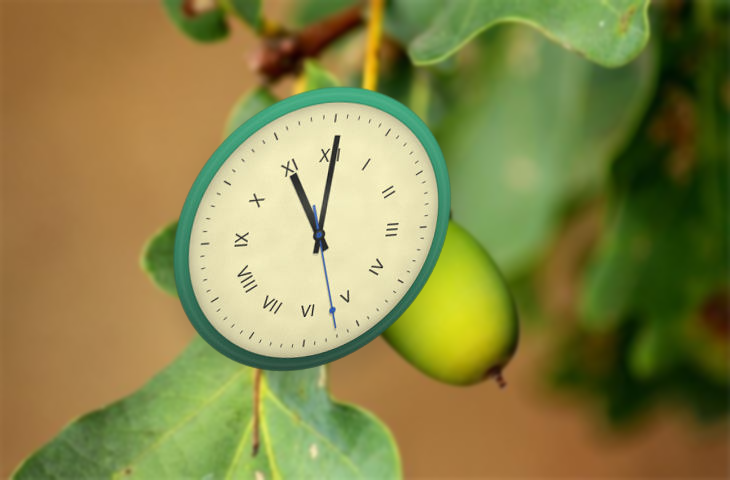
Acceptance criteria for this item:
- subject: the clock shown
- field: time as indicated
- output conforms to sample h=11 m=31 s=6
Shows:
h=11 m=0 s=27
